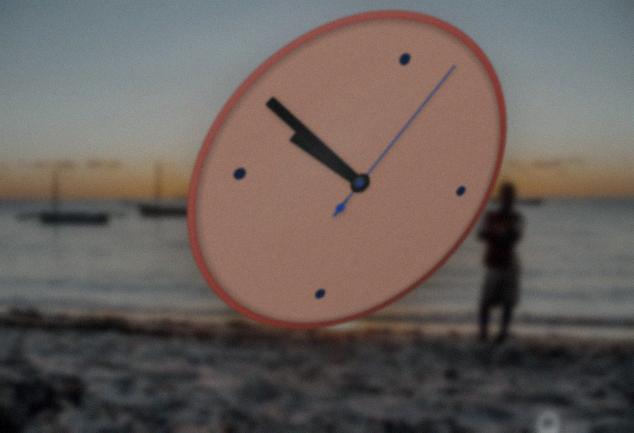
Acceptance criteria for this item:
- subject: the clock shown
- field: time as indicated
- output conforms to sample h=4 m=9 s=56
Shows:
h=9 m=50 s=4
